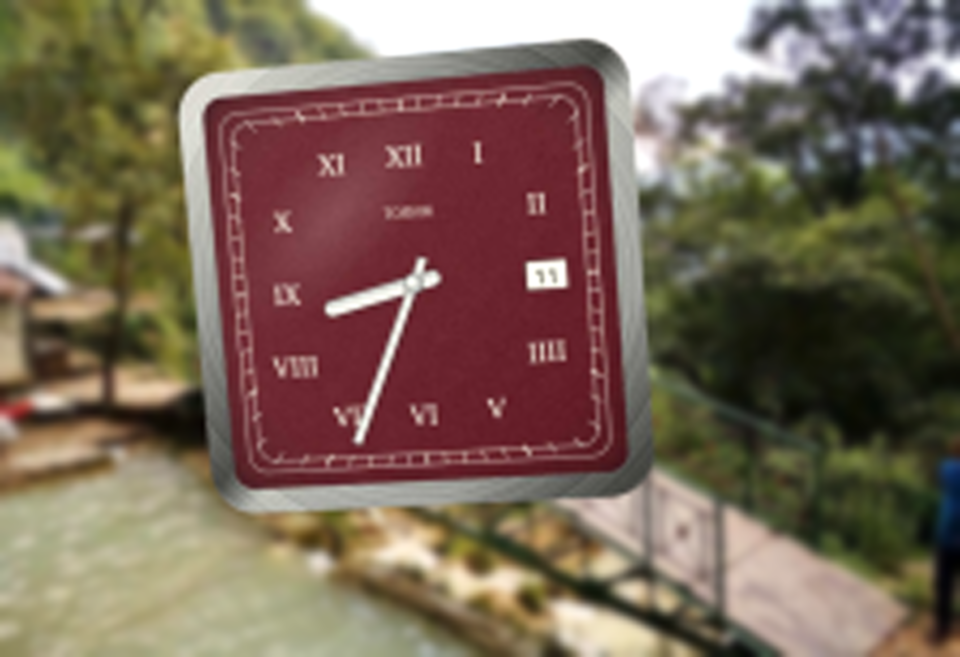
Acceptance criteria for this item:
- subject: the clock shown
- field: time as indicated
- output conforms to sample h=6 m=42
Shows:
h=8 m=34
